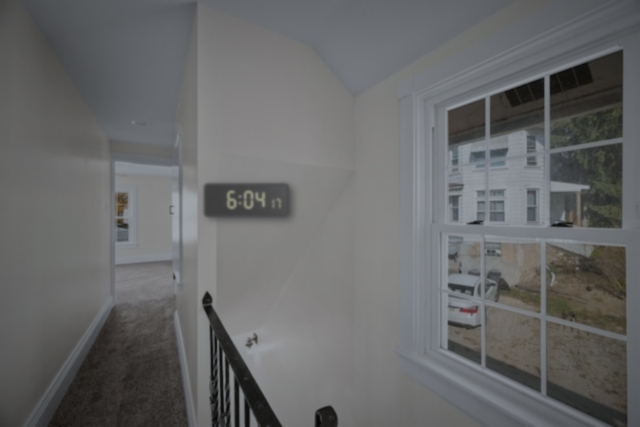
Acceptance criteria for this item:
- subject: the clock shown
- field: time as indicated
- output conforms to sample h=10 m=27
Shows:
h=6 m=4
